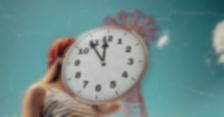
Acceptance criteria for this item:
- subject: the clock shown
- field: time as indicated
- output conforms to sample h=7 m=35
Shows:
h=11 m=54
